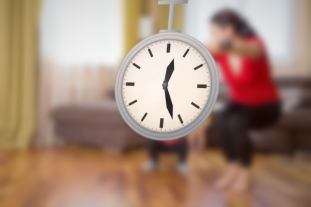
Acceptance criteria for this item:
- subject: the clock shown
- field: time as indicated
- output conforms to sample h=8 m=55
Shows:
h=12 m=27
